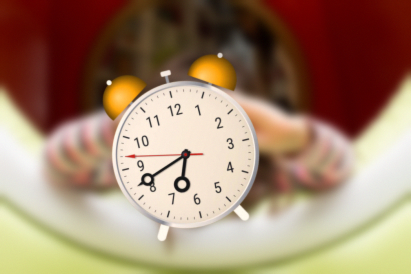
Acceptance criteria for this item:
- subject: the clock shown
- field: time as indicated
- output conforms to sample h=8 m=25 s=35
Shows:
h=6 m=41 s=47
